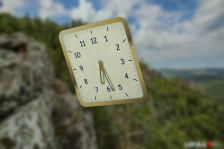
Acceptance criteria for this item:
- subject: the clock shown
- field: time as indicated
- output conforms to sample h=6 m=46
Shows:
h=6 m=28
